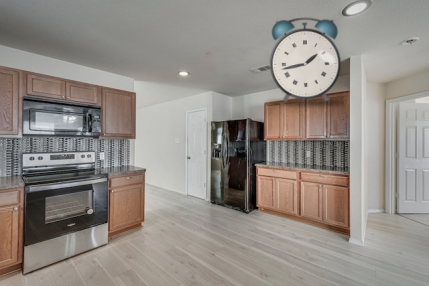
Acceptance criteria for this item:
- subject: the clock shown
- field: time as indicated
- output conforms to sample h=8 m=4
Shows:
h=1 m=43
